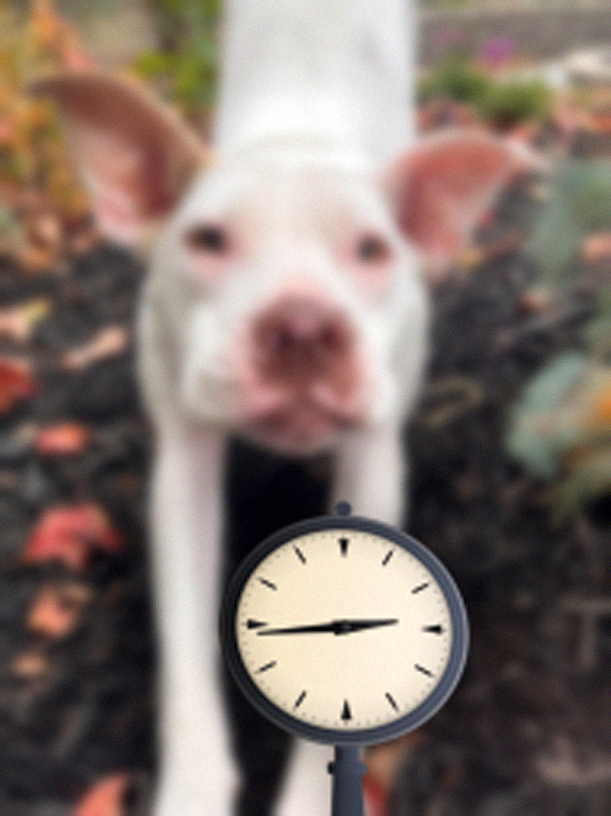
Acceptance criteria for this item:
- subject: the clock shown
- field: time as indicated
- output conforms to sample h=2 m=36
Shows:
h=2 m=44
